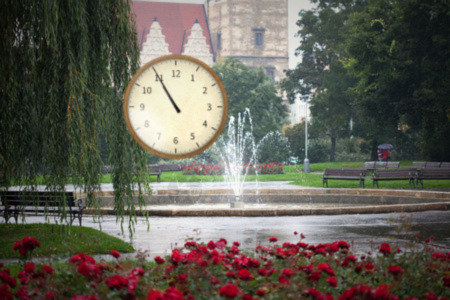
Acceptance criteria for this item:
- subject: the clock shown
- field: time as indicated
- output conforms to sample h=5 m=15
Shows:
h=10 m=55
